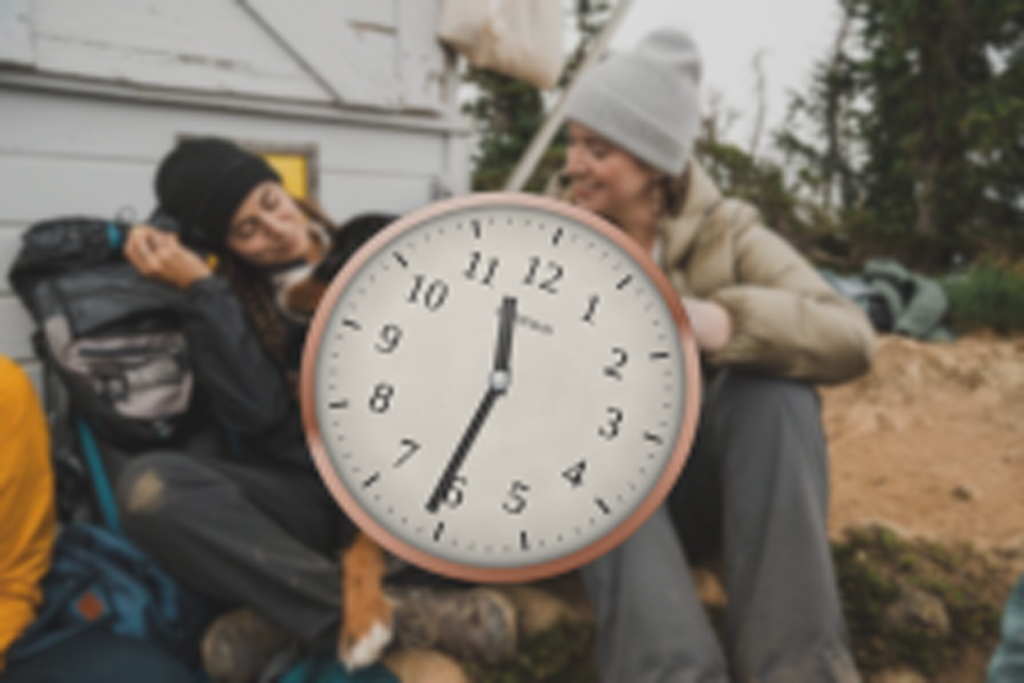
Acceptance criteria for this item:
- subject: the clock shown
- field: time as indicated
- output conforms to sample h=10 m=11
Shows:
h=11 m=31
